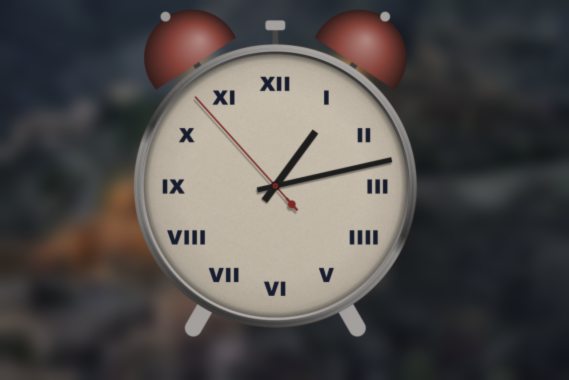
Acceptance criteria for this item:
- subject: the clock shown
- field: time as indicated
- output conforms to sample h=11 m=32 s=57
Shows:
h=1 m=12 s=53
